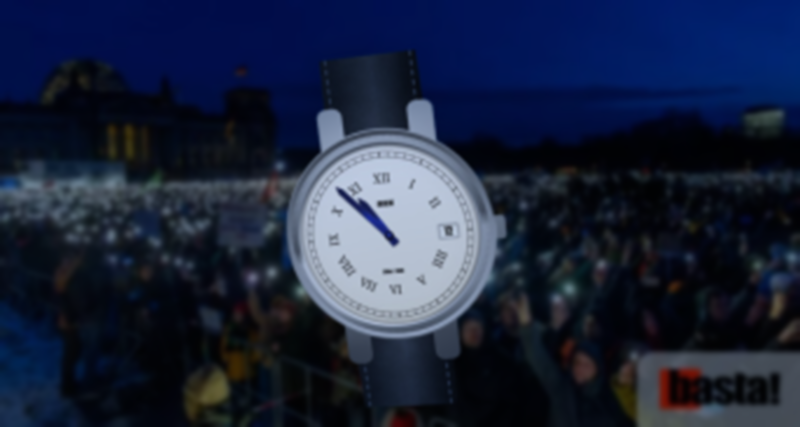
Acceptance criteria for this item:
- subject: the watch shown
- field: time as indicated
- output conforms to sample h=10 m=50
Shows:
h=10 m=53
